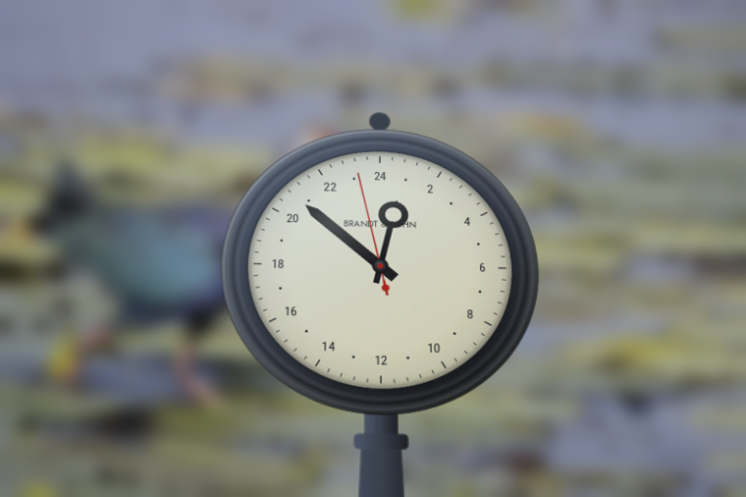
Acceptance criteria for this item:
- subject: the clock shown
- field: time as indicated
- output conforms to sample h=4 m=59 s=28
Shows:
h=0 m=51 s=58
